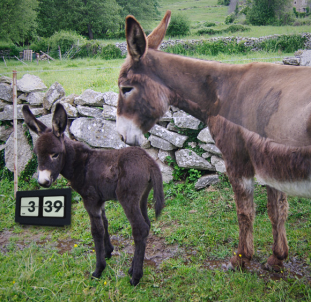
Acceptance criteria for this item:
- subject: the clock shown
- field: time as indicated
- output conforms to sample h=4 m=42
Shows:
h=3 m=39
